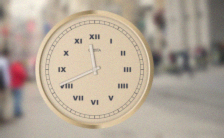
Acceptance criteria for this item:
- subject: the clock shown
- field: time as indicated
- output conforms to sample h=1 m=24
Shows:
h=11 m=41
